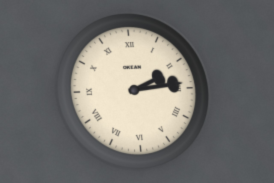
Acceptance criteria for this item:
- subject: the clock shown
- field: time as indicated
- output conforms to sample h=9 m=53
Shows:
h=2 m=14
